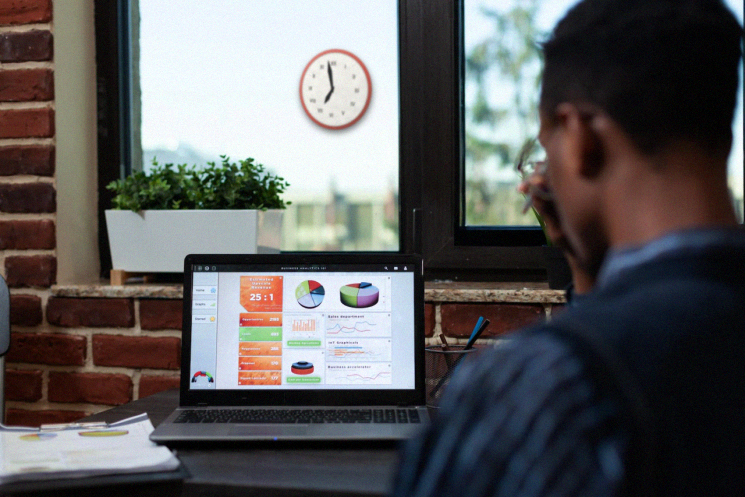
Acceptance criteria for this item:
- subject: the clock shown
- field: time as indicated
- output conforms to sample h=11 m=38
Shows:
h=6 m=58
